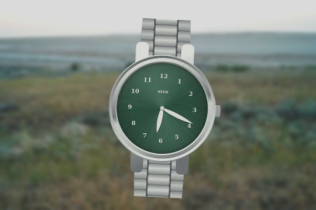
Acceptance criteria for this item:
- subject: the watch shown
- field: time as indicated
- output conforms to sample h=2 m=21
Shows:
h=6 m=19
